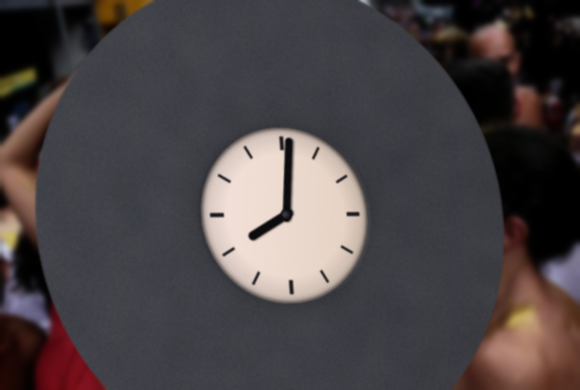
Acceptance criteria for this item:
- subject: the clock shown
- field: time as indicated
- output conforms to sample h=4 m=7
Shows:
h=8 m=1
